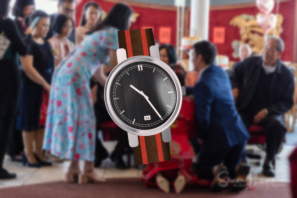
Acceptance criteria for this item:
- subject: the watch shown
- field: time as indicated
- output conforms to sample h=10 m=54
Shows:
h=10 m=25
